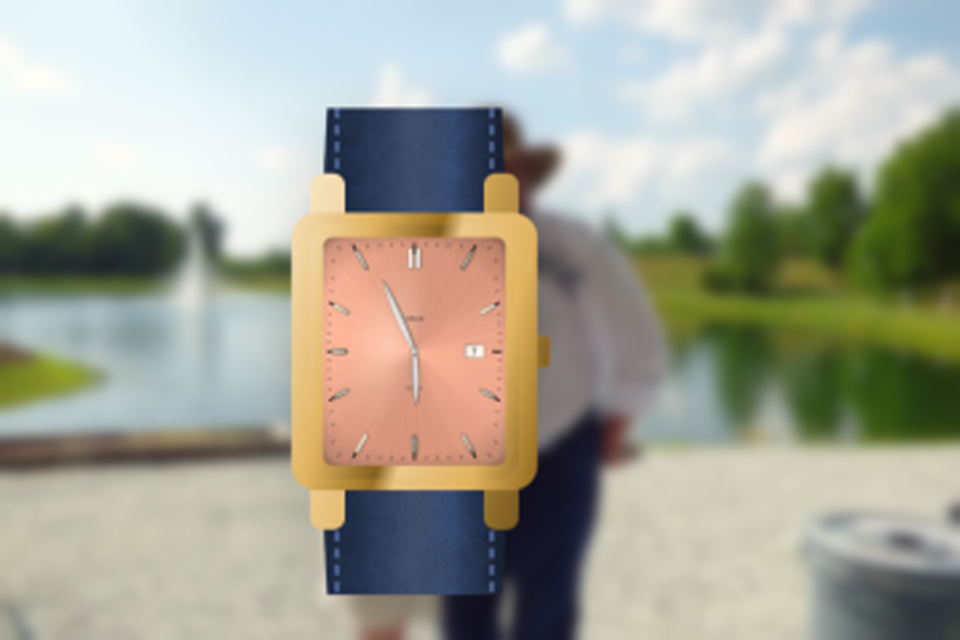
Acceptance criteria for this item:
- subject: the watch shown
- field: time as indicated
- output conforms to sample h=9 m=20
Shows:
h=5 m=56
